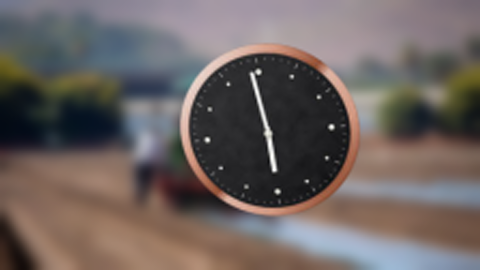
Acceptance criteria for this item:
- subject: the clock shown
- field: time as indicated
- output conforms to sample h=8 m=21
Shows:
h=5 m=59
